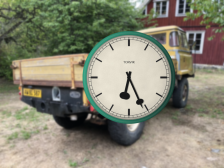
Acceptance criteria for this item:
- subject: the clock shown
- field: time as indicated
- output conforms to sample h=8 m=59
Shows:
h=6 m=26
